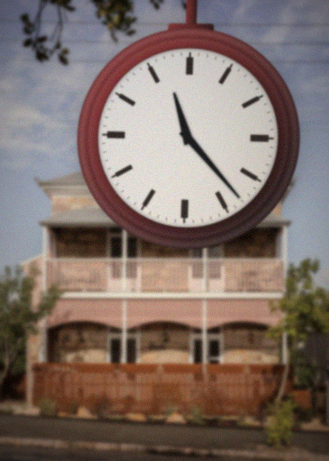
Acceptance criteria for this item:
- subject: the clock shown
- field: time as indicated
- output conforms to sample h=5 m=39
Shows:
h=11 m=23
